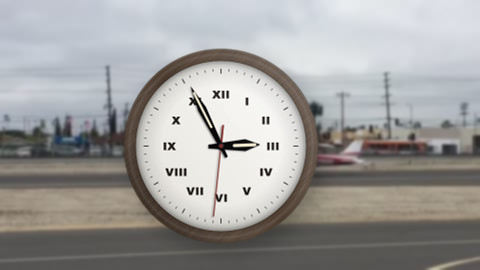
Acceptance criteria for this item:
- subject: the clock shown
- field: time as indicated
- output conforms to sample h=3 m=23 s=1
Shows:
h=2 m=55 s=31
